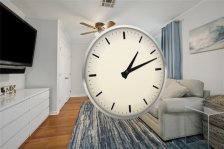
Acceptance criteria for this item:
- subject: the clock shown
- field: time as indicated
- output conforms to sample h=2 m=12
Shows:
h=1 m=12
